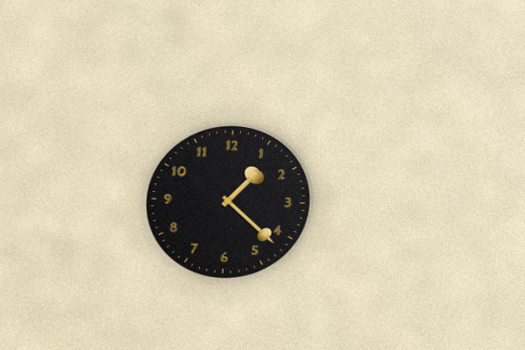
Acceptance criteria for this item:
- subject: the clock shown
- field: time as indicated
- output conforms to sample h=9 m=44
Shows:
h=1 m=22
